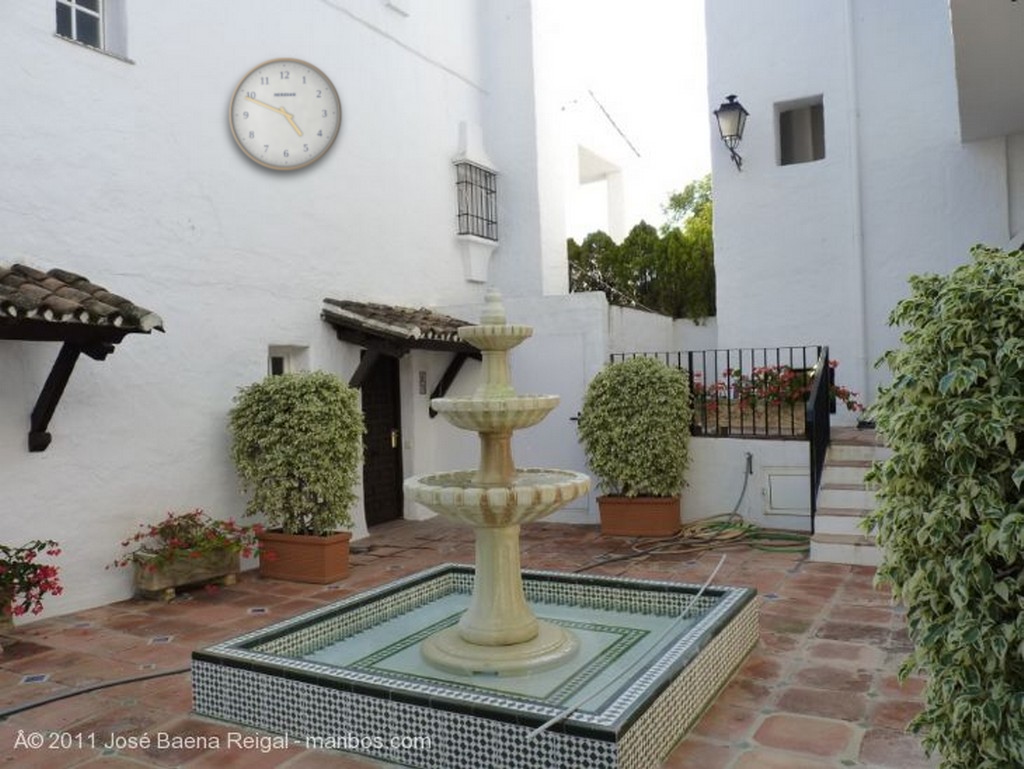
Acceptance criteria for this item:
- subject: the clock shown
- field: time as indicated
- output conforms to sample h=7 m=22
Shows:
h=4 m=49
